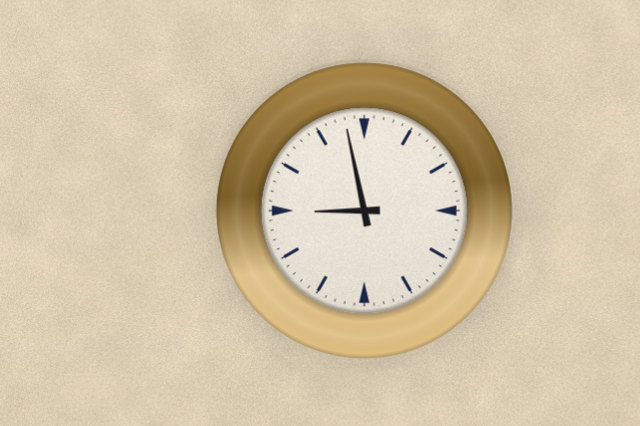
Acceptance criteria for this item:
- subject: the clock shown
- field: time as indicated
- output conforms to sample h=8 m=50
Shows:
h=8 m=58
